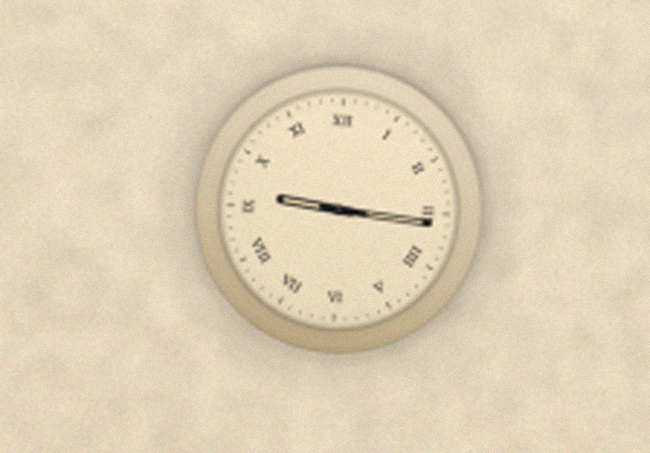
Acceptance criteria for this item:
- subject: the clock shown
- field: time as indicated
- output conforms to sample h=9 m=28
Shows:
h=9 m=16
